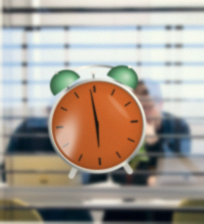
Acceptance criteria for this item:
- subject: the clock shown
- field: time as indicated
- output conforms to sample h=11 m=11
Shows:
h=5 m=59
